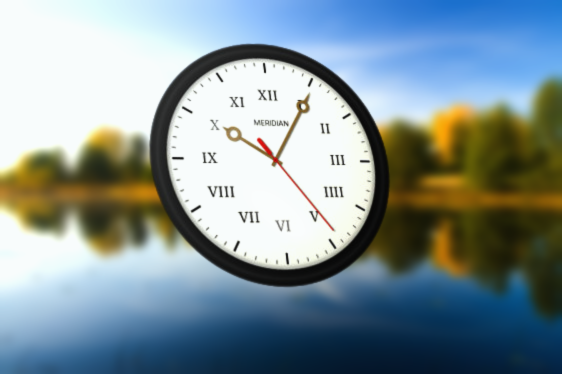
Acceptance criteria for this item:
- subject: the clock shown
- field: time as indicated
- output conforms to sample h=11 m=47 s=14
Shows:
h=10 m=5 s=24
